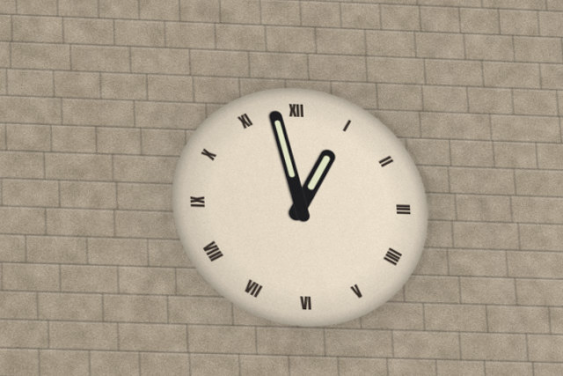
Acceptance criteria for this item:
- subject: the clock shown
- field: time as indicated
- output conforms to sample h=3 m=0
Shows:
h=12 m=58
